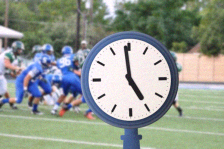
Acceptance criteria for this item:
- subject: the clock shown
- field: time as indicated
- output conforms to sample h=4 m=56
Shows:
h=4 m=59
